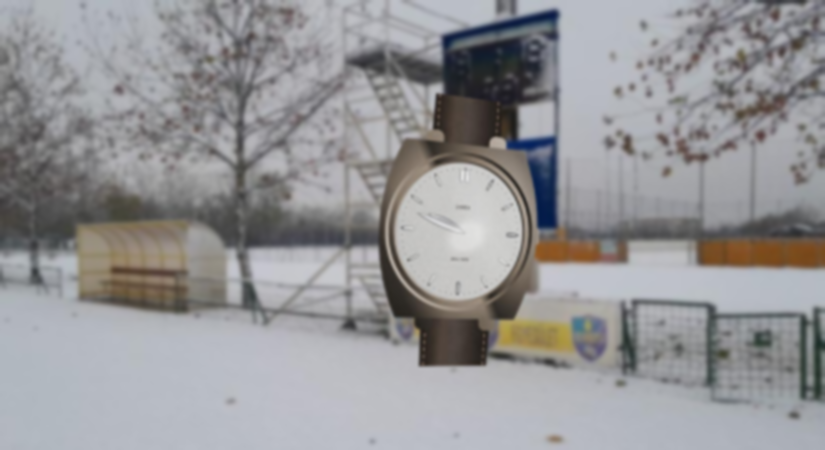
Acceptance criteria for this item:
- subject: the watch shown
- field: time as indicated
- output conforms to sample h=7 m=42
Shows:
h=9 m=48
